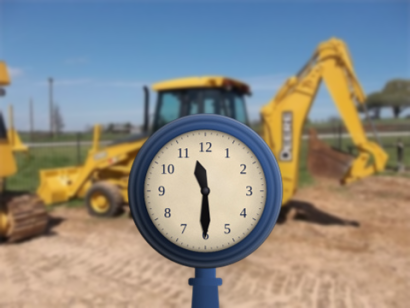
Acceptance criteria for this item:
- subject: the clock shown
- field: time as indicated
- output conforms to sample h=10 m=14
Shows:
h=11 m=30
